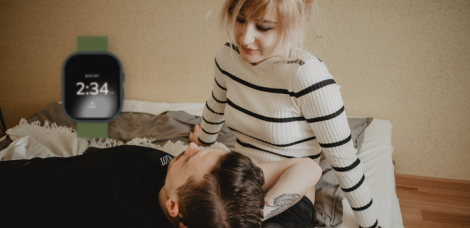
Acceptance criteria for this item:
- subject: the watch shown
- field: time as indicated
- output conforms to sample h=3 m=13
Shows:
h=2 m=34
